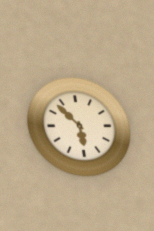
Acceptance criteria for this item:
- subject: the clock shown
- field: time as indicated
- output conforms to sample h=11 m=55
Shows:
h=5 m=53
